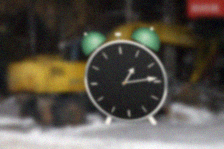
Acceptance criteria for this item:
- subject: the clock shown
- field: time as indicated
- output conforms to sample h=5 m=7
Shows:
h=1 m=14
